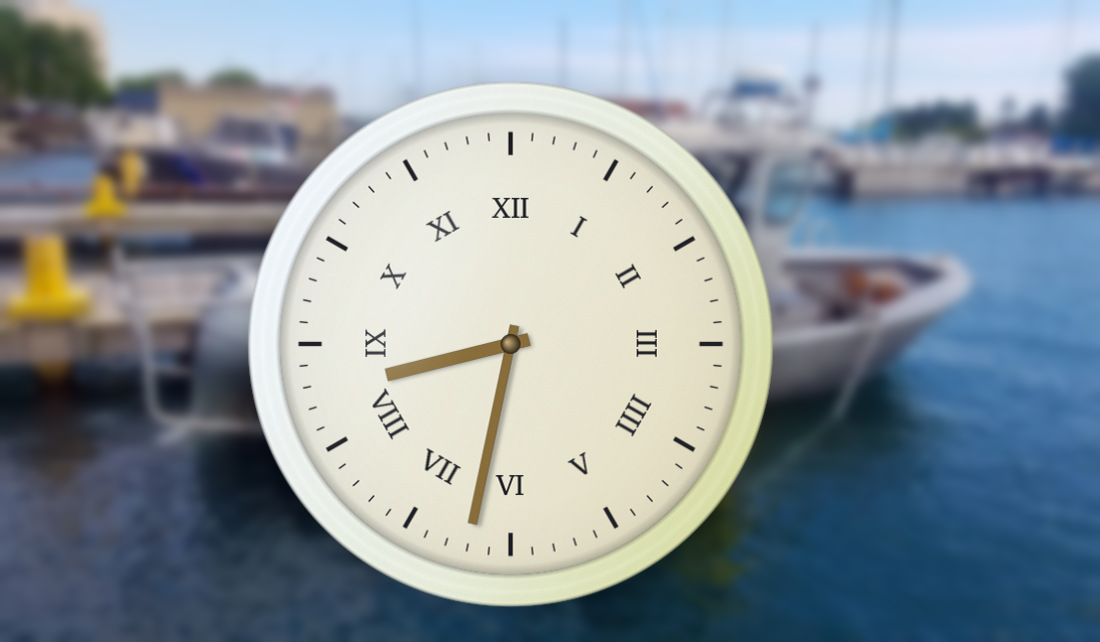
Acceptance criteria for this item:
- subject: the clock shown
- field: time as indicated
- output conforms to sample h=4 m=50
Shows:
h=8 m=32
